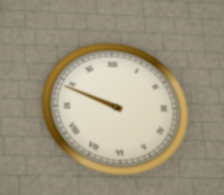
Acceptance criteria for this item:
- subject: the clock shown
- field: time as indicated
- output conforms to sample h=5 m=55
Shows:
h=9 m=49
